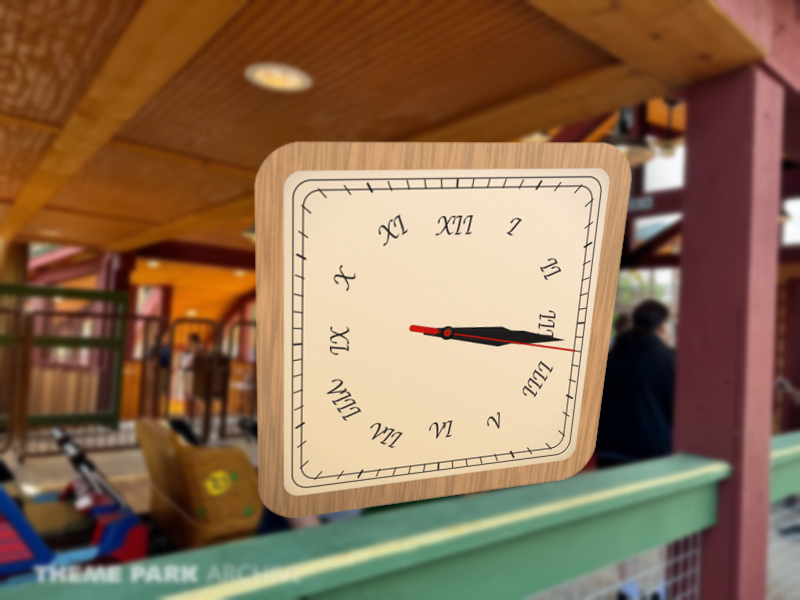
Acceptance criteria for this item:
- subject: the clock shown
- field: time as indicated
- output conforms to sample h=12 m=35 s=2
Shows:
h=3 m=16 s=17
